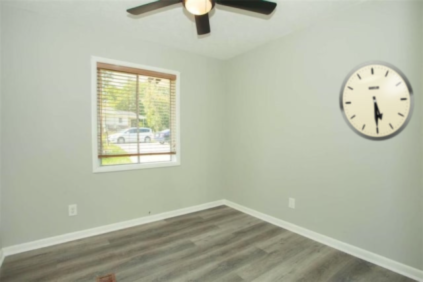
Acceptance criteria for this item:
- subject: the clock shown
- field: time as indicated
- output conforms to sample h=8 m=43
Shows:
h=5 m=30
